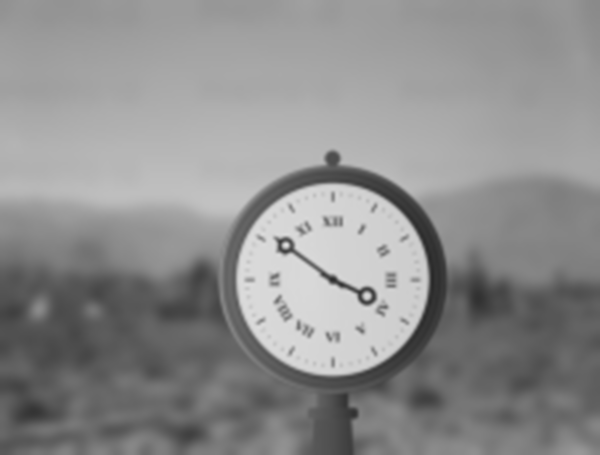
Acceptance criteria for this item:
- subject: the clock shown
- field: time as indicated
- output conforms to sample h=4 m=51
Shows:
h=3 m=51
